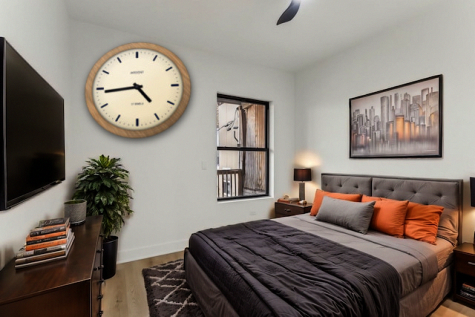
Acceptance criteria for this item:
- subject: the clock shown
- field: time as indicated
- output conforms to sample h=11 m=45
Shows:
h=4 m=44
